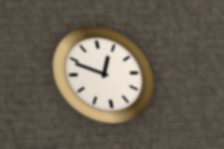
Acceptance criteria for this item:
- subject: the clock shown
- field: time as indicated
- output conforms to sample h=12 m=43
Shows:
h=12 m=49
